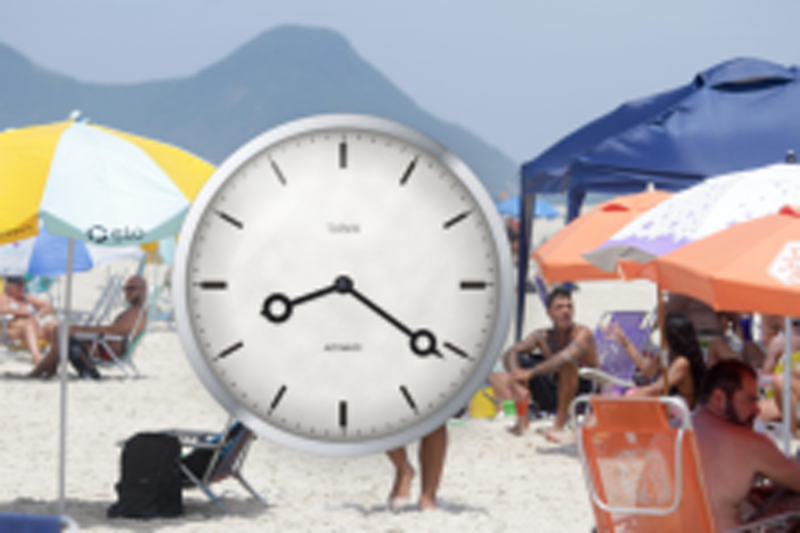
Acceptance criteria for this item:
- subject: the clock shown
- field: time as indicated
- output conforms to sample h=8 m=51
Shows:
h=8 m=21
